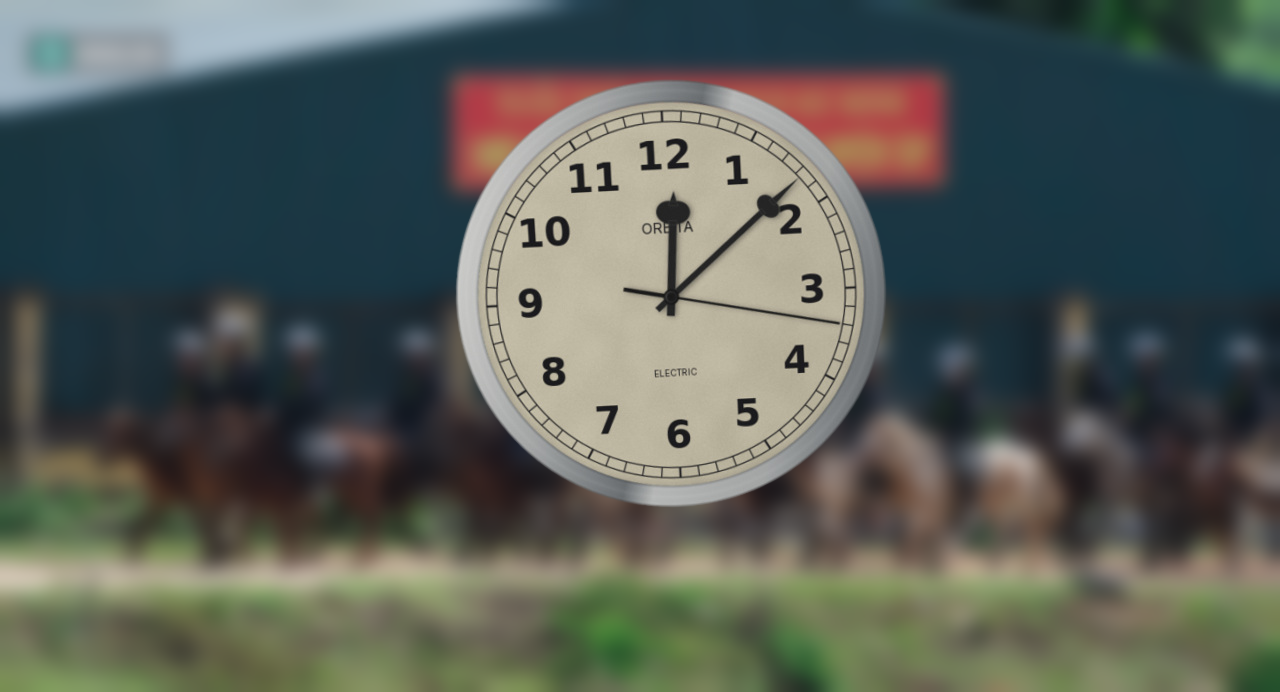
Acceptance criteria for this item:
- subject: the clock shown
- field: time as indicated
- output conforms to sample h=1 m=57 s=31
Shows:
h=12 m=8 s=17
